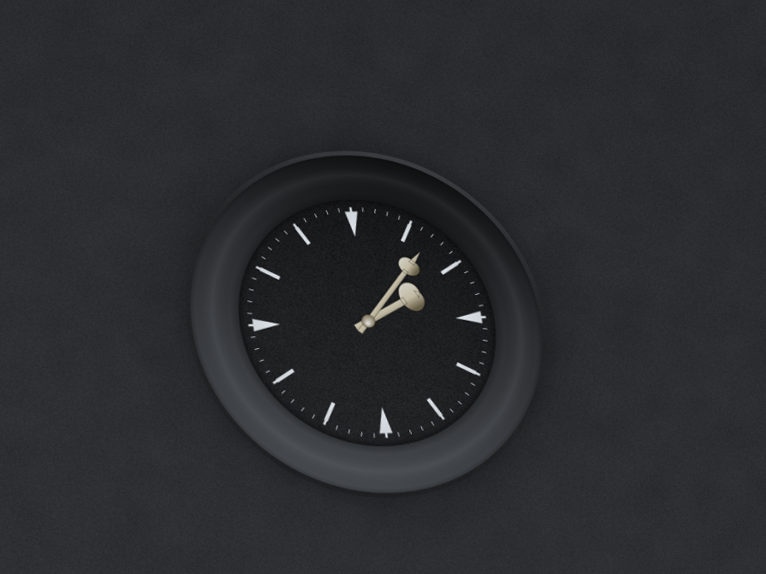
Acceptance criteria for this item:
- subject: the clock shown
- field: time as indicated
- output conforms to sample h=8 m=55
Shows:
h=2 m=7
